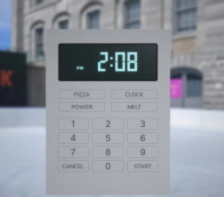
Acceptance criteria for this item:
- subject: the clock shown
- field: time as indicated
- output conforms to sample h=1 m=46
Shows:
h=2 m=8
